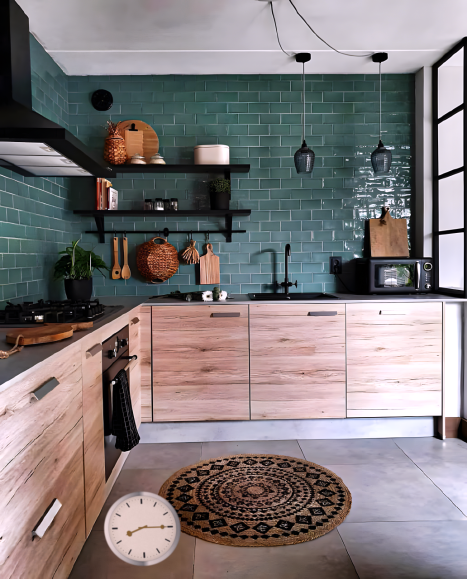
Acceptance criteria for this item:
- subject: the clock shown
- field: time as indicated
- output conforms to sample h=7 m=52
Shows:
h=8 m=15
